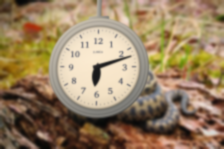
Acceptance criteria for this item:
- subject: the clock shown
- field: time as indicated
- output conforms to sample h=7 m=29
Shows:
h=6 m=12
